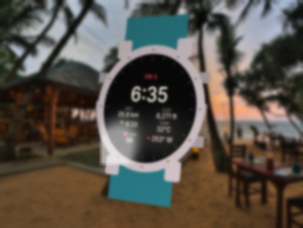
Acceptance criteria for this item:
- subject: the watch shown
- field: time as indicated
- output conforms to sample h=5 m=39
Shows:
h=6 m=35
